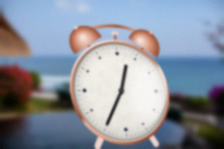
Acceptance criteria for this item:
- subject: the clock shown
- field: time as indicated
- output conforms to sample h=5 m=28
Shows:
h=12 m=35
